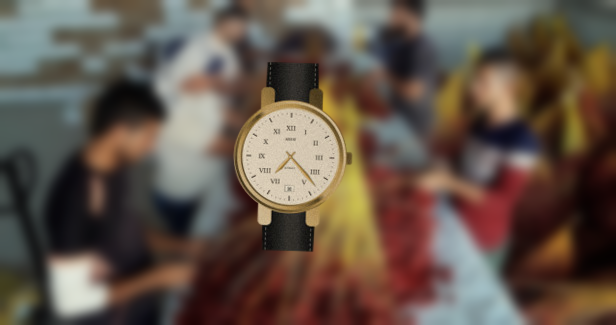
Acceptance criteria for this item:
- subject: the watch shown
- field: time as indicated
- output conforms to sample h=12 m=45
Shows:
h=7 m=23
